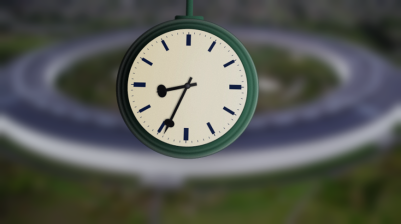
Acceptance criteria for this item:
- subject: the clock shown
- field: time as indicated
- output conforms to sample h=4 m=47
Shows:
h=8 m=34
